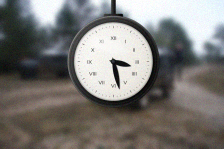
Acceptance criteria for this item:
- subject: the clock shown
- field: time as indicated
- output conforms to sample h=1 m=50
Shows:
h=3 m=28
